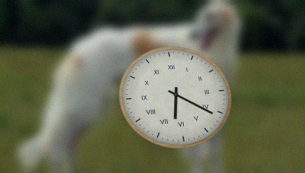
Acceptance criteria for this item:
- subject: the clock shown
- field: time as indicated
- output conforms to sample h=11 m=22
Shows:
h=6 m=21
